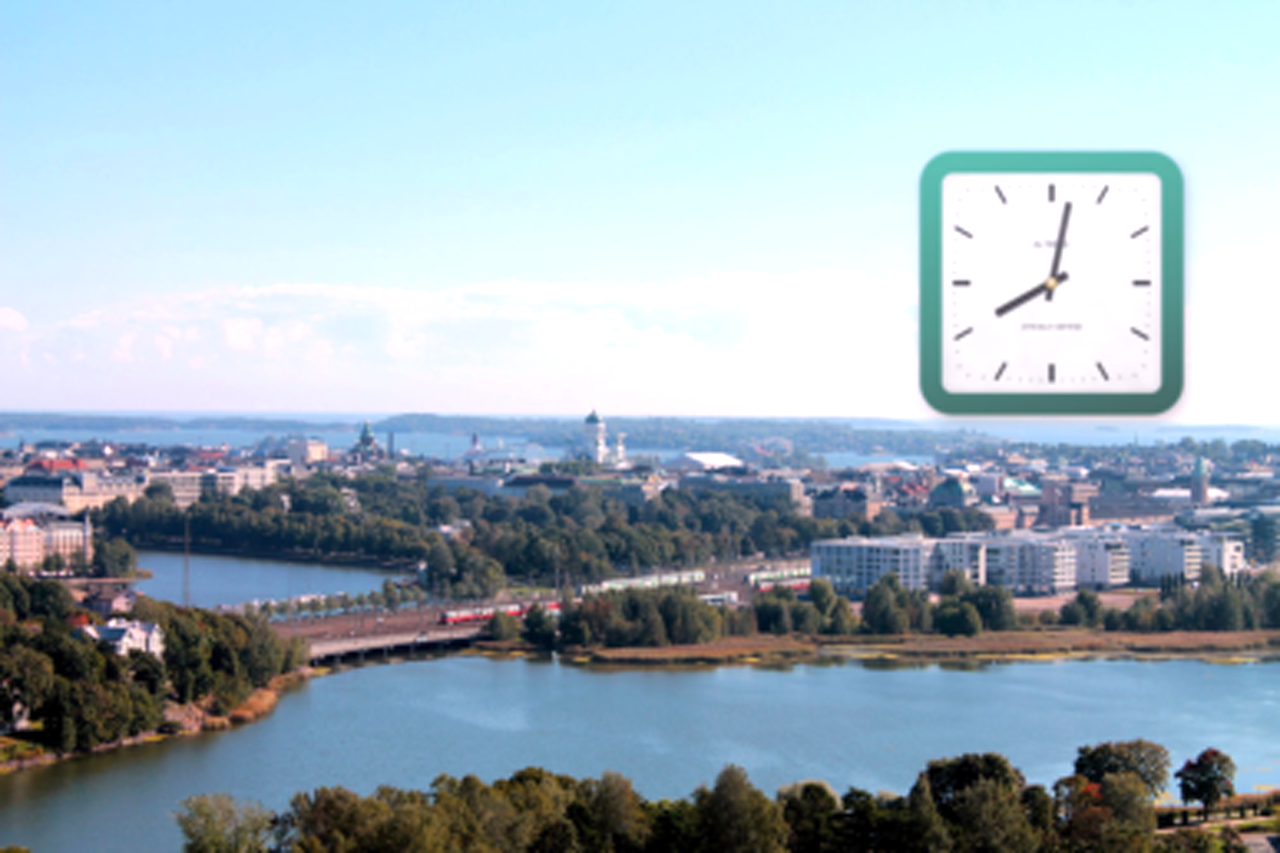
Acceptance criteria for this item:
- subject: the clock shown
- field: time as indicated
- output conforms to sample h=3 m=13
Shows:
h=8 m=2
